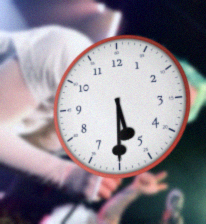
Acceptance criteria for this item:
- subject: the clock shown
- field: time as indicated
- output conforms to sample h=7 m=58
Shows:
h=5 m=30
